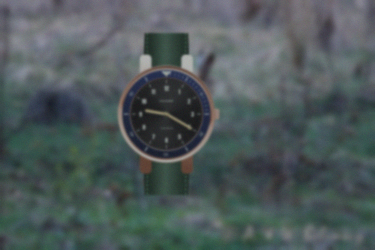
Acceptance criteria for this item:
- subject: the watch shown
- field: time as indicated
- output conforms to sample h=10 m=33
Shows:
h=9 m=20
